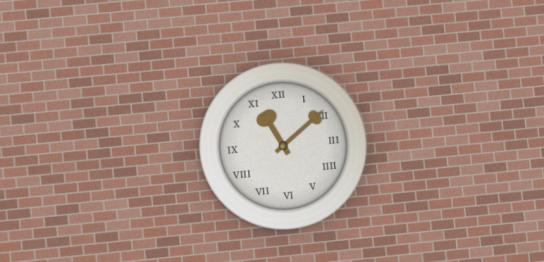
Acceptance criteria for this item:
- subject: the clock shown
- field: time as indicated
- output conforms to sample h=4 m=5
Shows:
h=11 m=9
